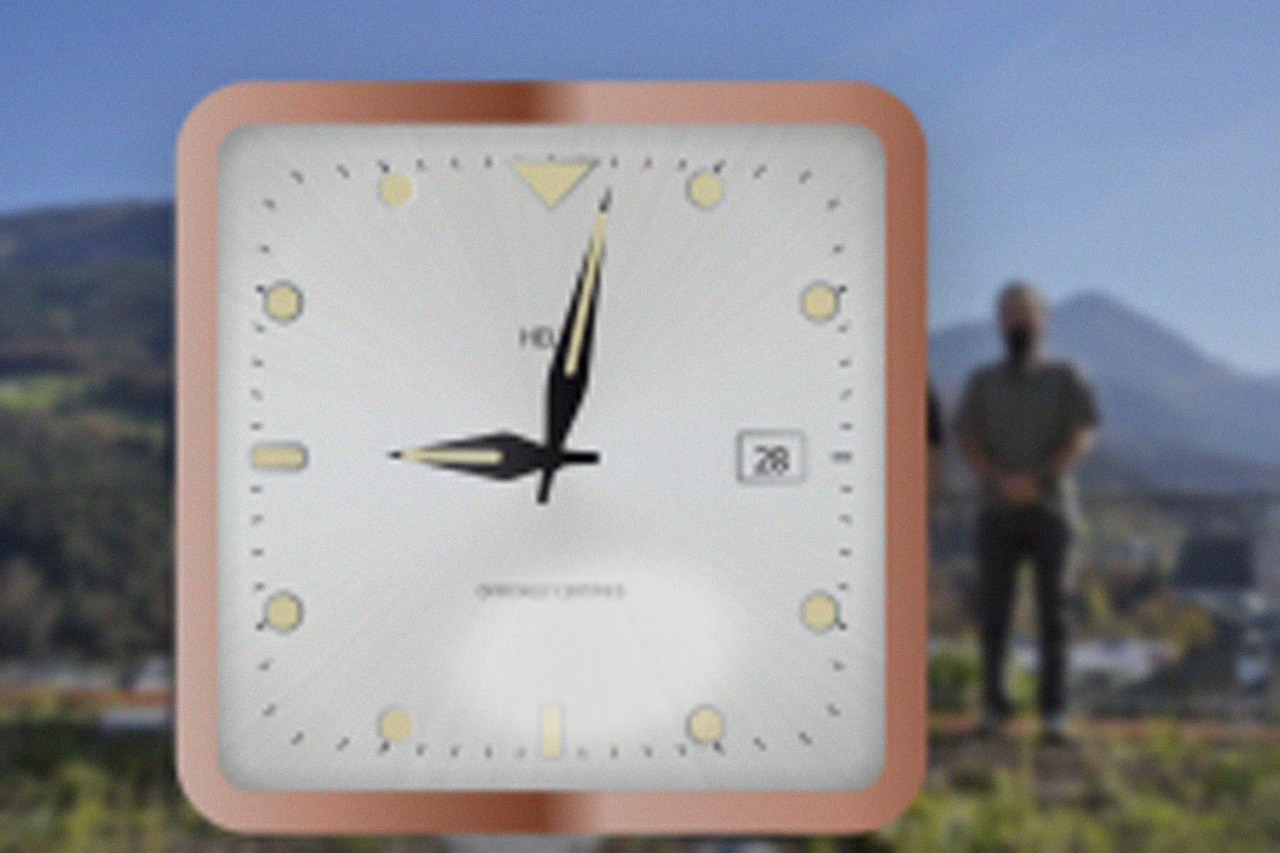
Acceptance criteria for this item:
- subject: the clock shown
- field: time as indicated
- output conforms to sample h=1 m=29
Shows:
h=9 m=2
